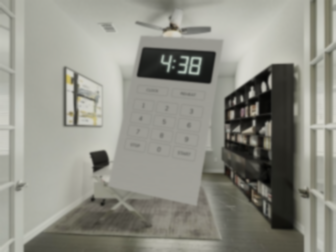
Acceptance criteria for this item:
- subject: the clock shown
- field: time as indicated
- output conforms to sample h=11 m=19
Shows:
h=4 m=38
